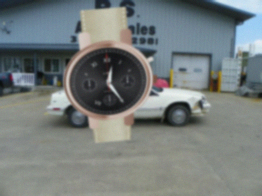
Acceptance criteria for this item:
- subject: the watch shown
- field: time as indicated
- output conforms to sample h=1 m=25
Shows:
h=12 m=25
